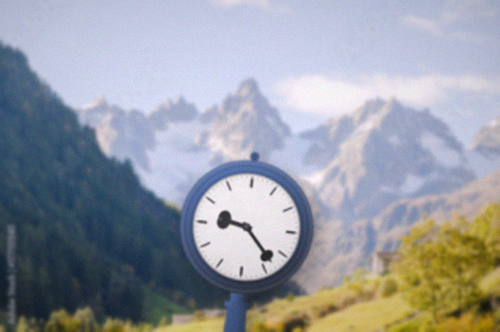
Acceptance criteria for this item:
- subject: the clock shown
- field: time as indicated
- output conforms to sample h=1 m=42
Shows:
h=9 m=23
